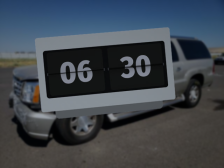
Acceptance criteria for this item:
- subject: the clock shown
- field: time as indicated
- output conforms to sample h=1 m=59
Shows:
h=6 m=30
